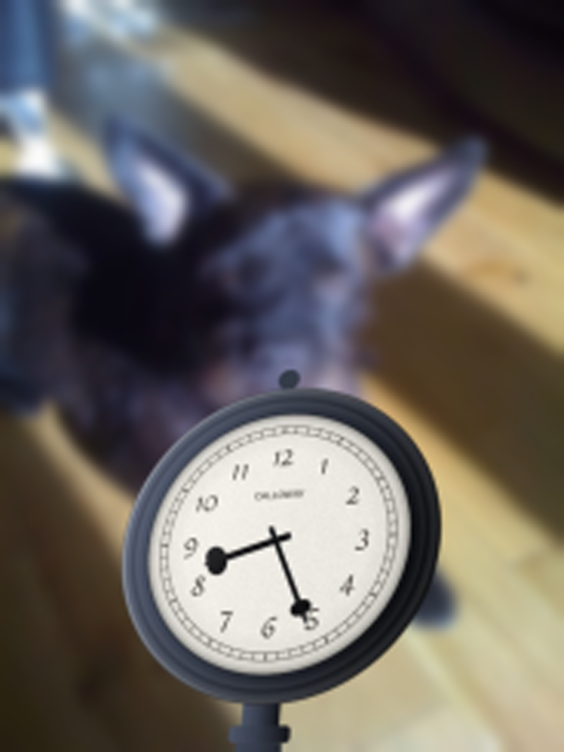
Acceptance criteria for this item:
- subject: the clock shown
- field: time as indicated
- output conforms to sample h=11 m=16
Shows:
h=8 m=26
